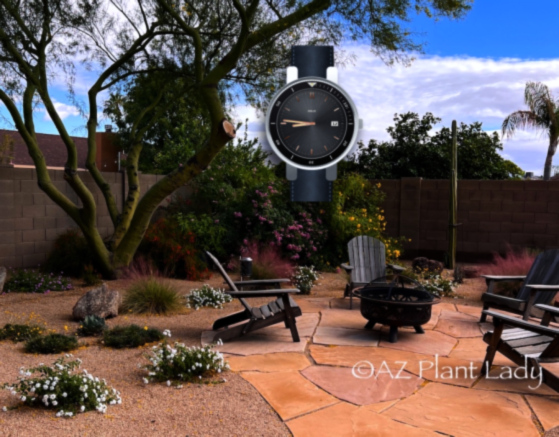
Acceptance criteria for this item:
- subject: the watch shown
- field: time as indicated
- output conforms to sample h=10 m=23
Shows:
h=8 m=46
